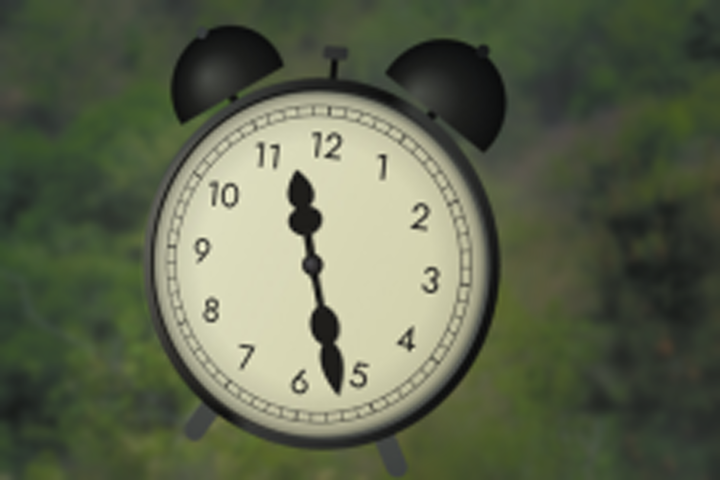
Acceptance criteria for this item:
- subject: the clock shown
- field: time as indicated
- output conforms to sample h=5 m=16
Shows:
h=11 m=27
